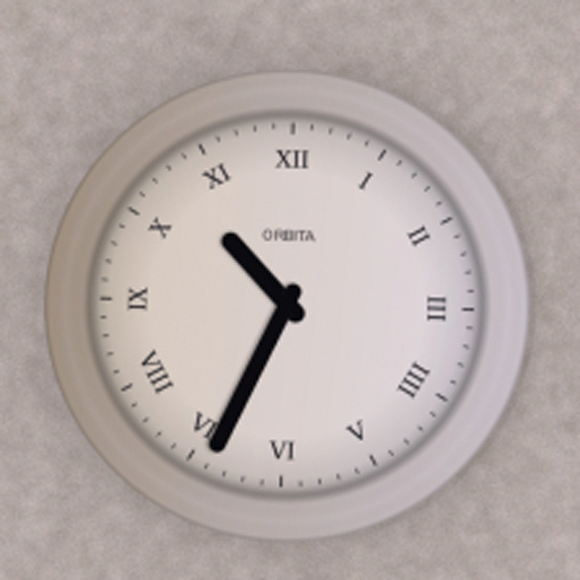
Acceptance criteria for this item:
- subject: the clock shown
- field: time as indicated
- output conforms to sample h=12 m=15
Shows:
h=10 m=34
